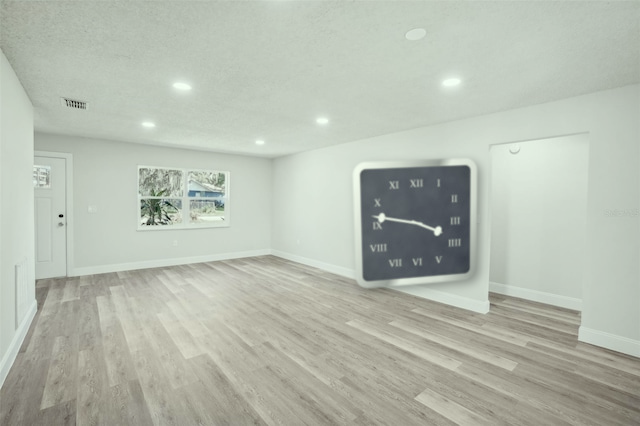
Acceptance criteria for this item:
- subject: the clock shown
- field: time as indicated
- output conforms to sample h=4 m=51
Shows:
h=3 m=47
